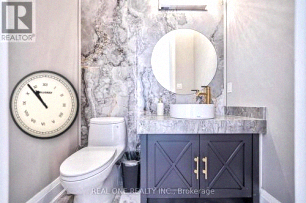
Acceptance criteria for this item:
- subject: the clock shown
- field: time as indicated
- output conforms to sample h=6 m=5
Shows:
h=10 m=53
